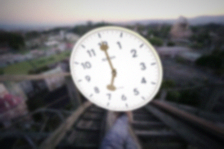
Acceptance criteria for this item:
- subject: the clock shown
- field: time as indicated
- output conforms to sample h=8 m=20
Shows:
h=7 m=0
